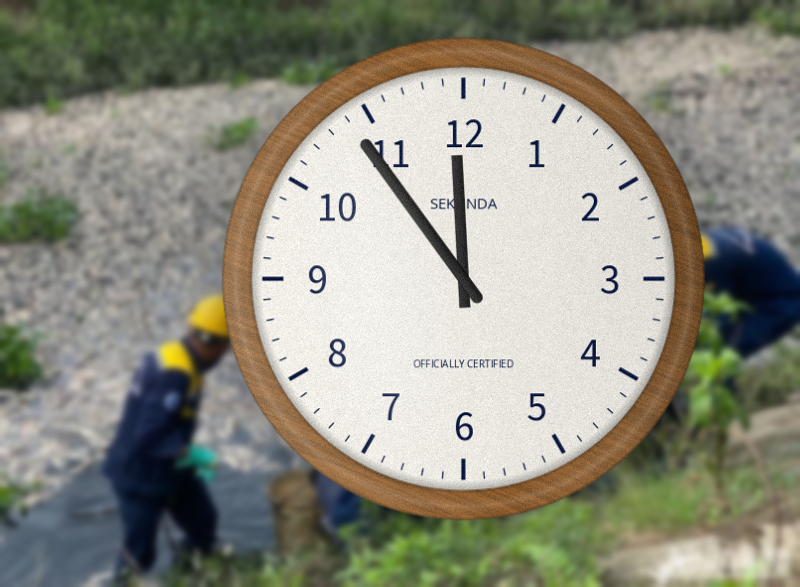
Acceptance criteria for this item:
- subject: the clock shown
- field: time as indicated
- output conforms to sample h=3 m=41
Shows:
h=11 m=54
